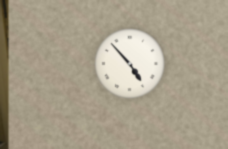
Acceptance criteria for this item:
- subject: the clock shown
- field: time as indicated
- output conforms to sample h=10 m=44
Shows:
h=4 m=53
